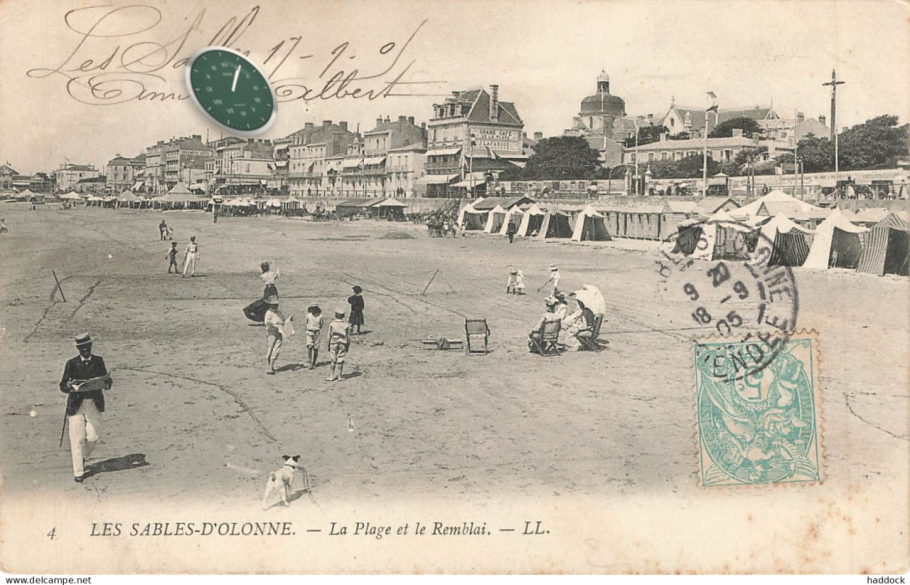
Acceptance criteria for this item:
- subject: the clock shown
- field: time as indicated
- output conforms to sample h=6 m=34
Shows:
h=1 m=6
